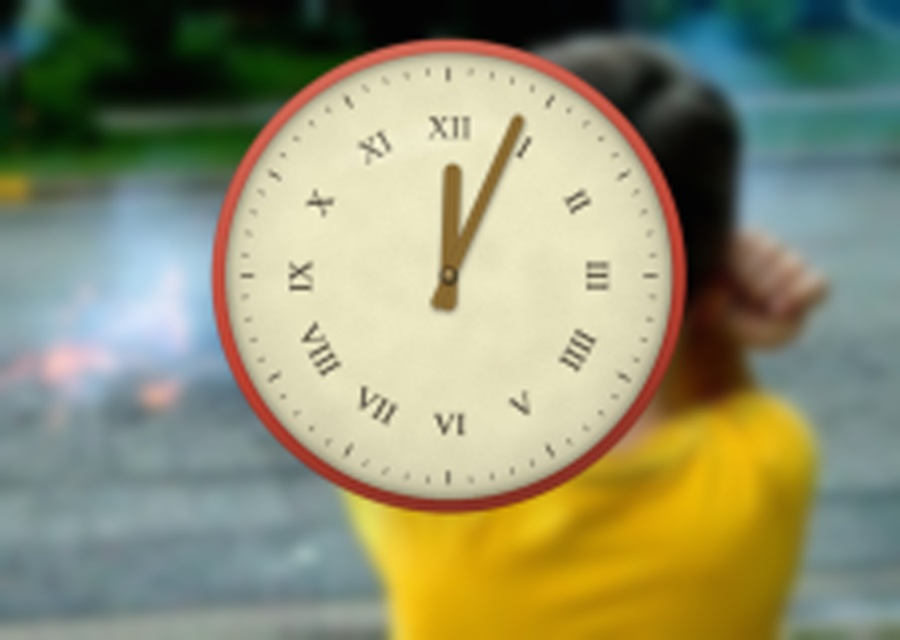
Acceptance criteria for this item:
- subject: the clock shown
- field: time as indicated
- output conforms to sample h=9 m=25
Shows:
h=12 m=4
